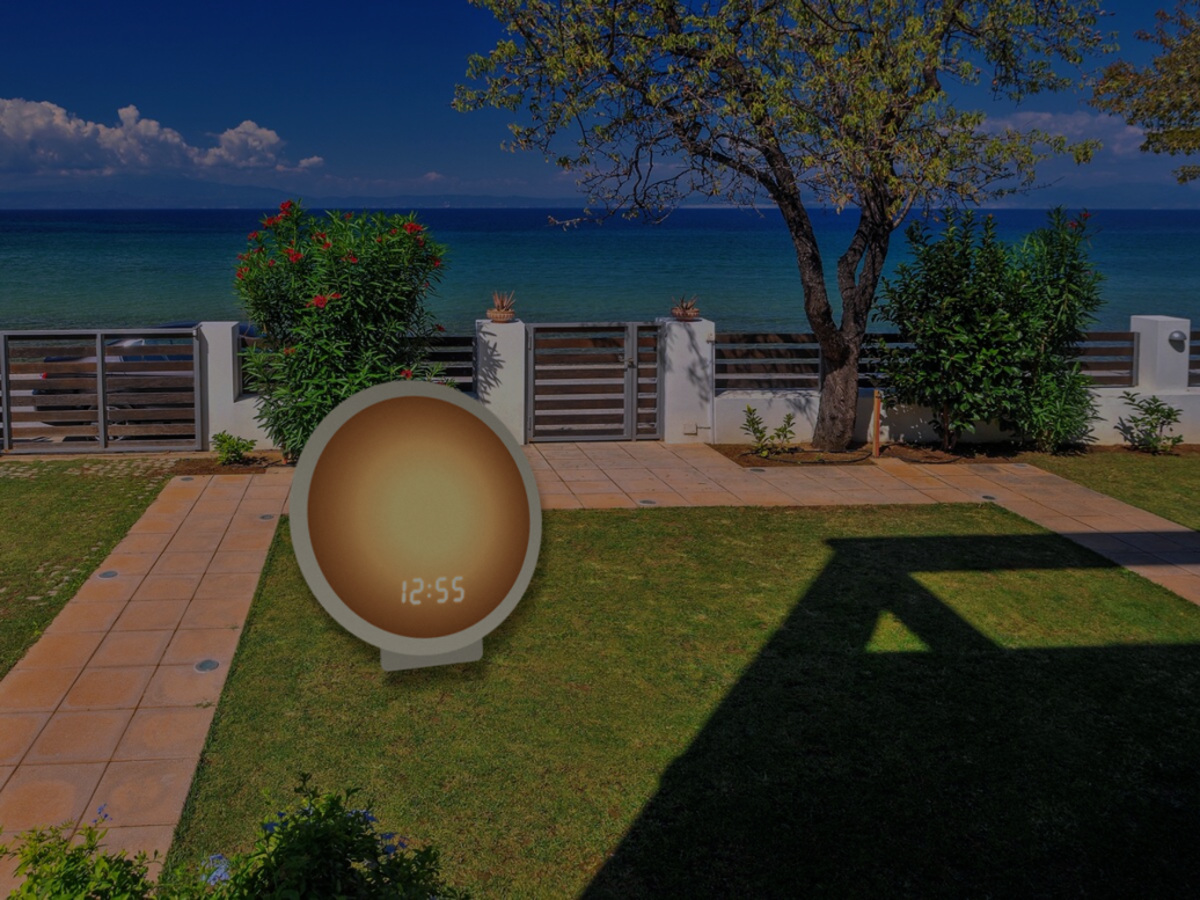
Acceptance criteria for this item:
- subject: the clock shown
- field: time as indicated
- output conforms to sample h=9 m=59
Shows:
h=12 m=55
